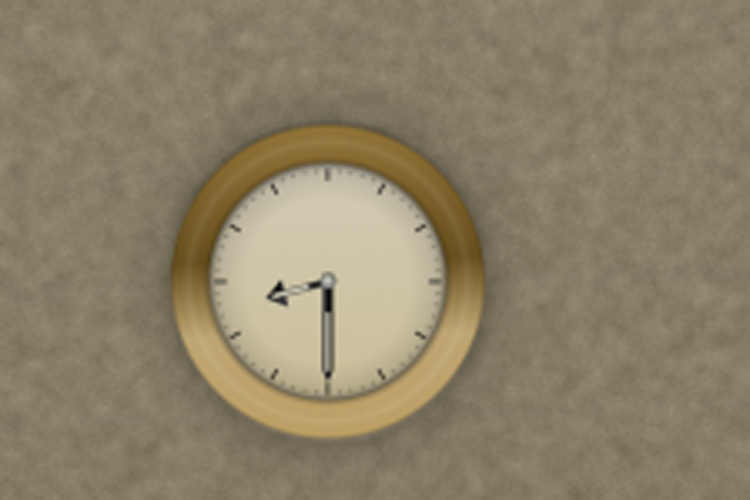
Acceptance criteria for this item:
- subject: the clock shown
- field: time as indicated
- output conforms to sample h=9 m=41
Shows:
h=8 m=30
